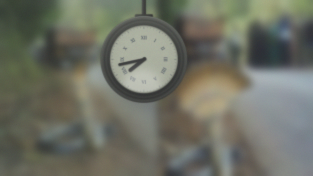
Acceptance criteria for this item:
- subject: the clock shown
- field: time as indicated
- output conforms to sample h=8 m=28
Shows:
h=7 m=43
